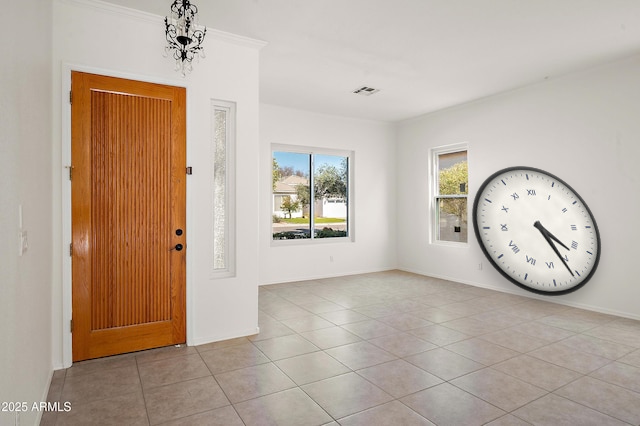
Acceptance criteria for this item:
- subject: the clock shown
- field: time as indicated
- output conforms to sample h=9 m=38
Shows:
h=4 m=26
